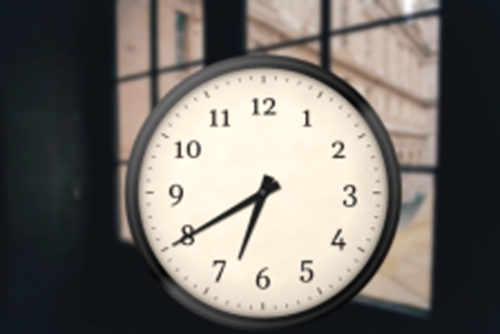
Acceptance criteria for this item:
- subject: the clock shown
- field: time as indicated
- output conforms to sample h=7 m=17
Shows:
h=6 m=40
